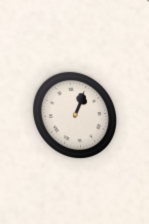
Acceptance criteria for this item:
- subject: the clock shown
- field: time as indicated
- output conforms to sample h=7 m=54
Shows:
h=1 m=5
